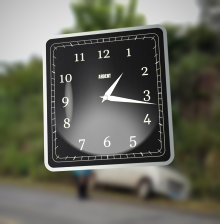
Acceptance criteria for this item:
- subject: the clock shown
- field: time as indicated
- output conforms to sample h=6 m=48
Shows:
h=1 m=17
